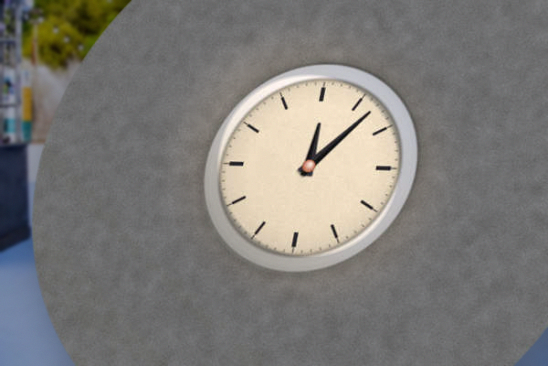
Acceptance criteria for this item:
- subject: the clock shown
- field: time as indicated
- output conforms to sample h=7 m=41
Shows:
h=12 m=7
